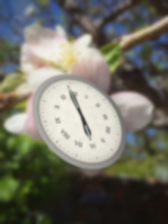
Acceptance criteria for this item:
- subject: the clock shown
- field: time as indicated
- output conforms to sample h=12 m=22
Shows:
h=5 m=59
